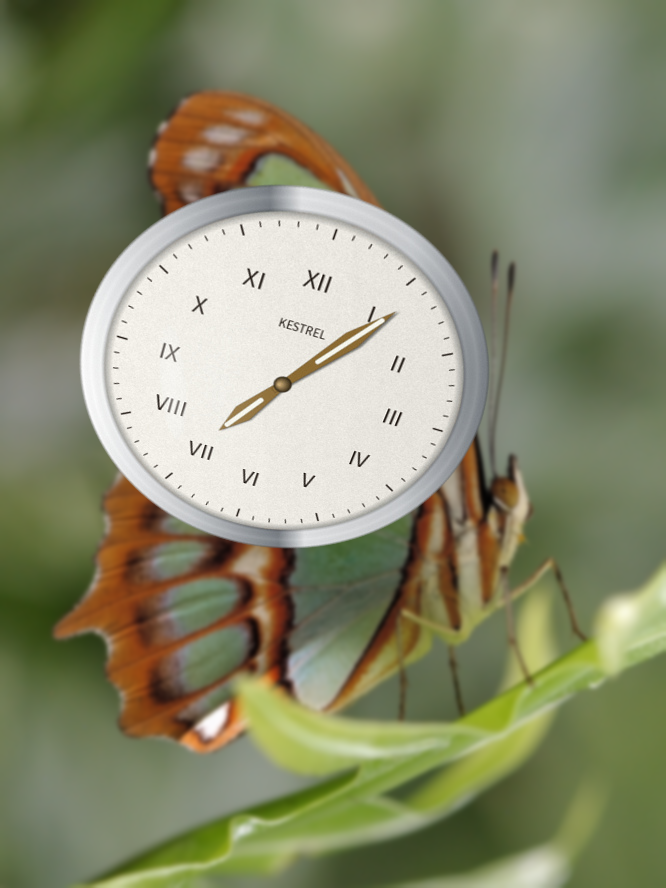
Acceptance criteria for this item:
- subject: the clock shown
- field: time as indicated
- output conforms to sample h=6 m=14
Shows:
h=7 m=6
